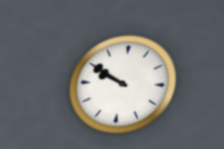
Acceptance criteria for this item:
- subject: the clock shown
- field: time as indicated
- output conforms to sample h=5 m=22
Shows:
h=9 m=50
